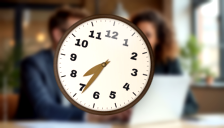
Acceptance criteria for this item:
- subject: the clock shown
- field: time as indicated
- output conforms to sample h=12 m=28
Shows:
h=7 m=34
